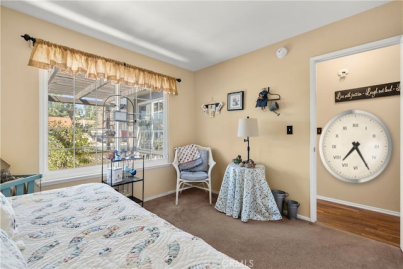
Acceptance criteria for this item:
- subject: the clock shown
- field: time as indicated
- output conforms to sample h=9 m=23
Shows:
h=7 m=25
